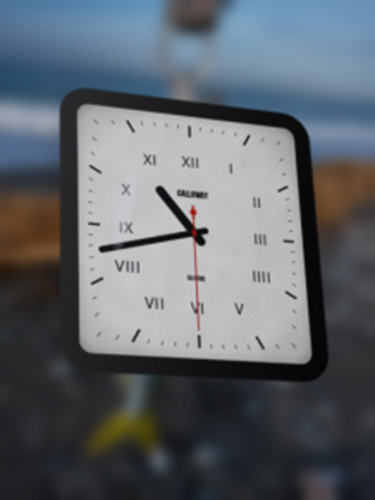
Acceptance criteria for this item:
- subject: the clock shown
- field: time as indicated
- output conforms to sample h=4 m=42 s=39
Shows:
h=10 m=42 s=30
